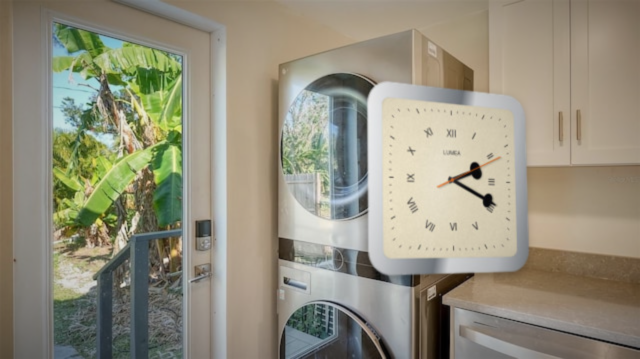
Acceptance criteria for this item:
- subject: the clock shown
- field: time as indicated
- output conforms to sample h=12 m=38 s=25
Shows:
h=2 m=19 s=11
